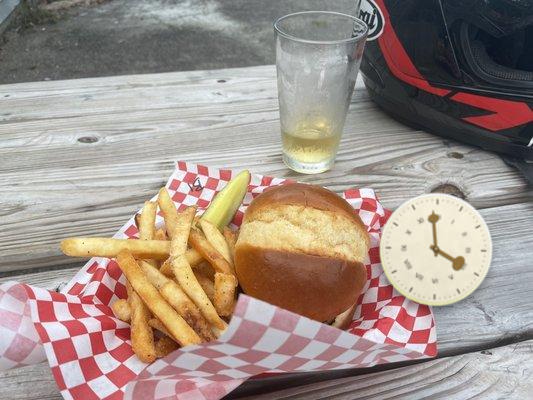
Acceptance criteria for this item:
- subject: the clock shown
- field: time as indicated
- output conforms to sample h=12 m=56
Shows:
h=3 m=59
